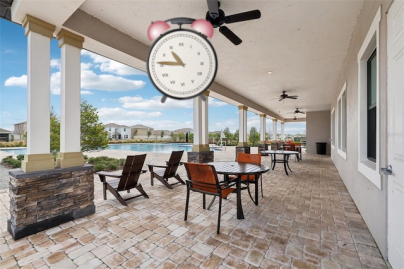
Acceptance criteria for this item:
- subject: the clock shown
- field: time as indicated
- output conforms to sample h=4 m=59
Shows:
h=10 m=46
